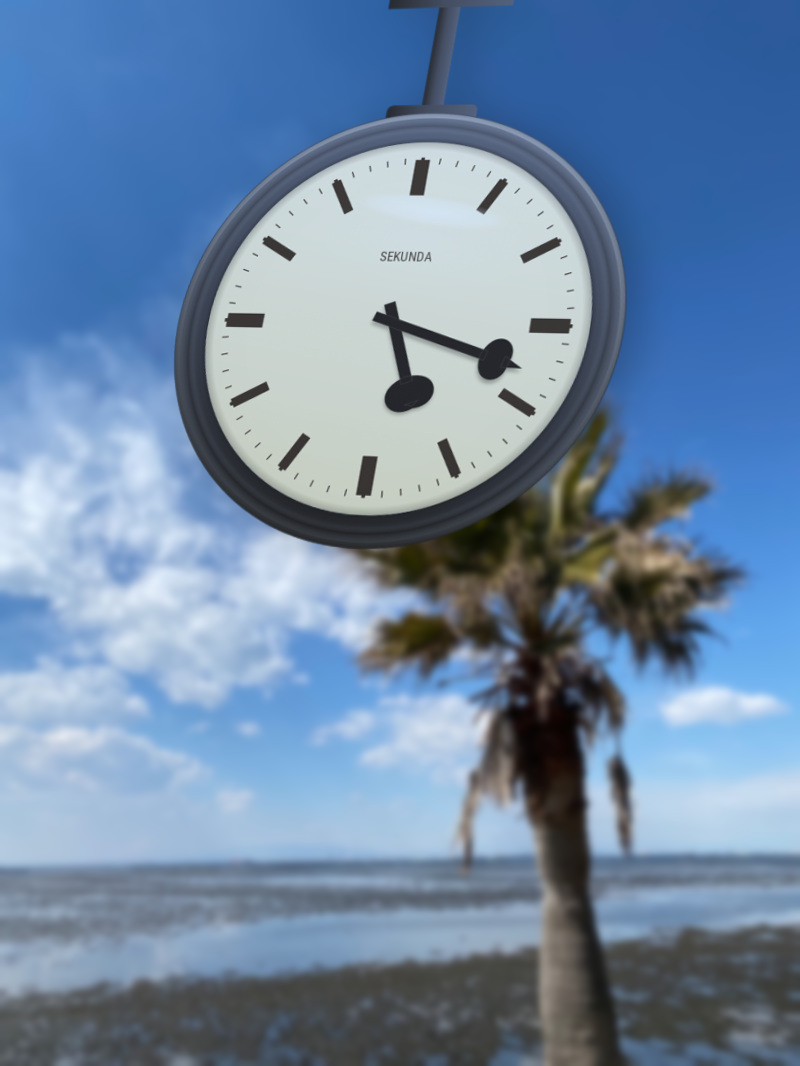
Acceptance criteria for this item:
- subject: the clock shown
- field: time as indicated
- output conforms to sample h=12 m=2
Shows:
h=5 m=18
